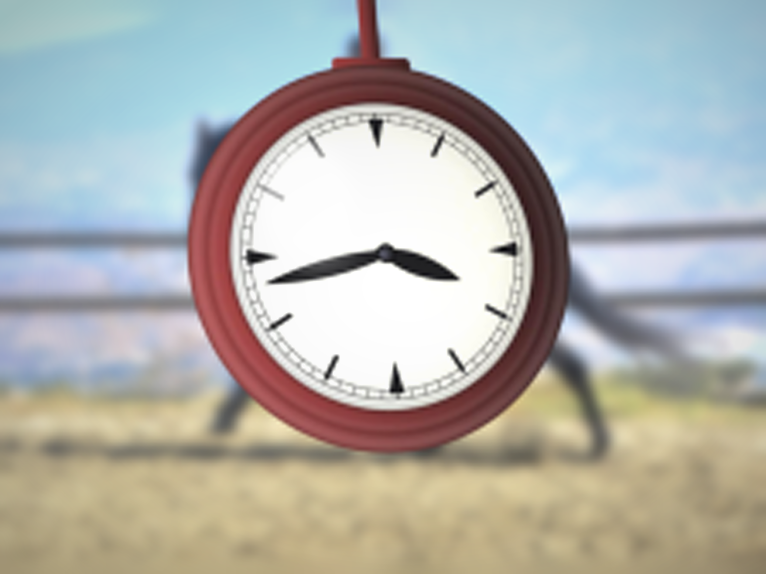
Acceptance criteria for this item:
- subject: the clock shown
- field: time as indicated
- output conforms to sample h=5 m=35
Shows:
h=3 m=43
